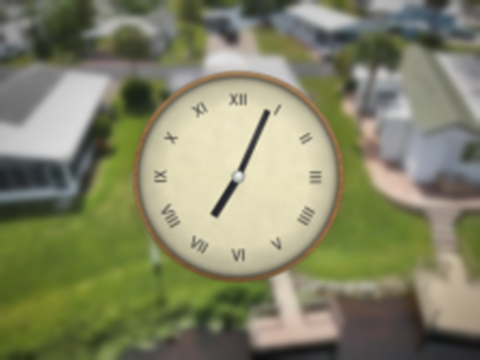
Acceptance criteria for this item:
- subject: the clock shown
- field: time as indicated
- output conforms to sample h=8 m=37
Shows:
h=7 m=4
